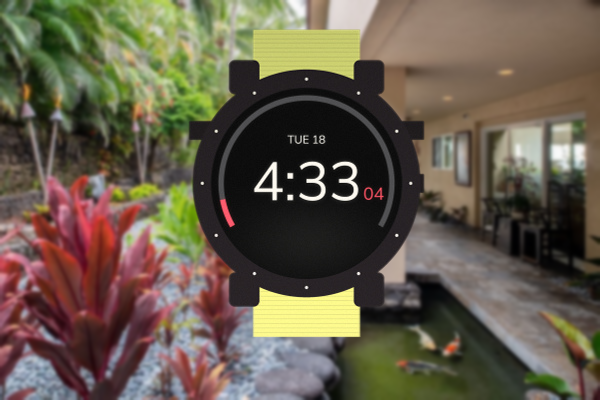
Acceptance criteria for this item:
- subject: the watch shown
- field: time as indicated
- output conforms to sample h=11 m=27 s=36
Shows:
h=4 m=33 s=4
